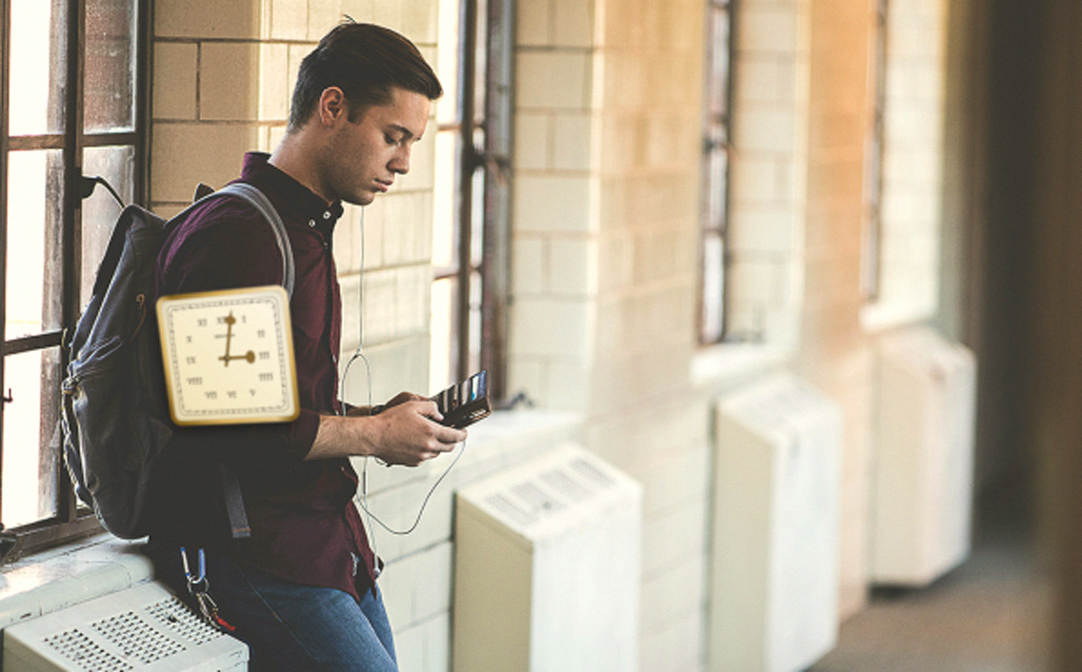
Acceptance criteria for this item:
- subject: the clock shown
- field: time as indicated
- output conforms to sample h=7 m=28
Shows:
h=3 m=2
